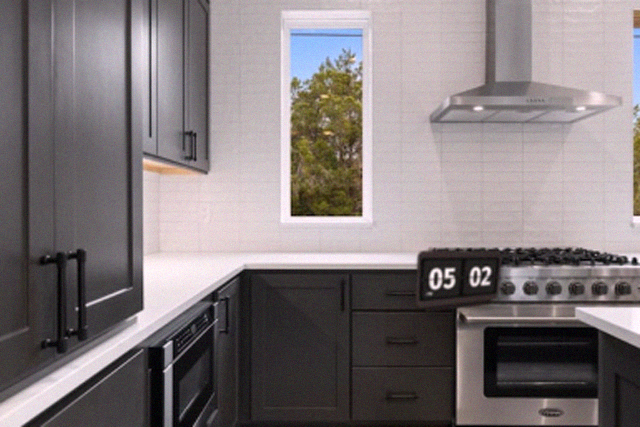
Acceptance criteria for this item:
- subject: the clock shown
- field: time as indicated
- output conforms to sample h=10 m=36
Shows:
h=5 m=2
